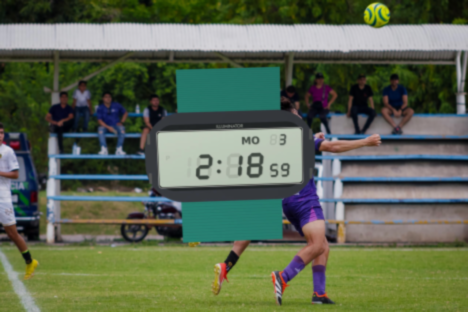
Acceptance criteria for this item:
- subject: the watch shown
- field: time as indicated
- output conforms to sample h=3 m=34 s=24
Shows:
h=2 m=18 s=59
